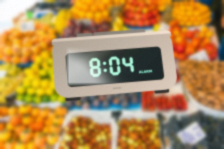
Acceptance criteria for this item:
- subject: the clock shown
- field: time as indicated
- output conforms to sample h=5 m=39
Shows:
h=8 m=4
